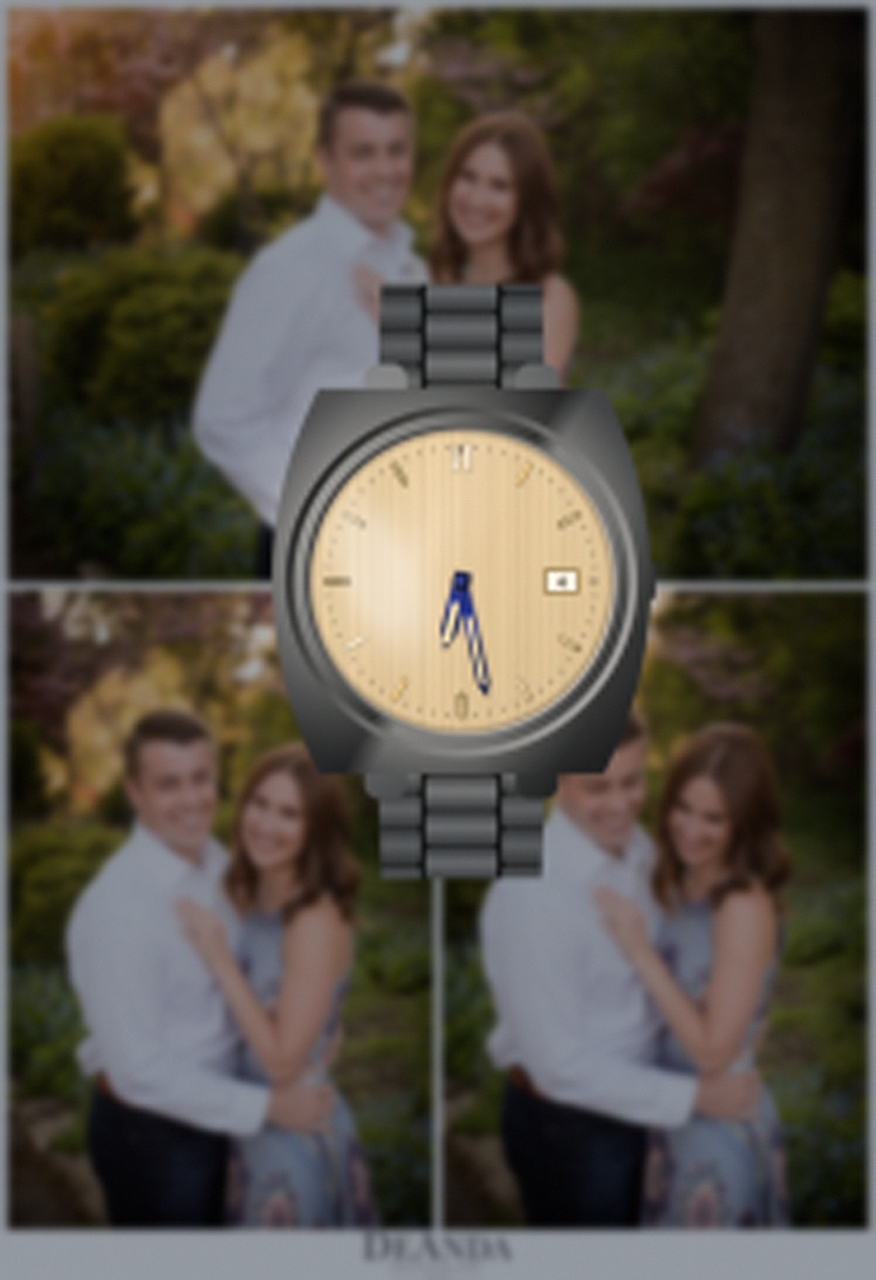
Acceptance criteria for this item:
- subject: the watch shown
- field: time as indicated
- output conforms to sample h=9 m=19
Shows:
h=6 m=28
